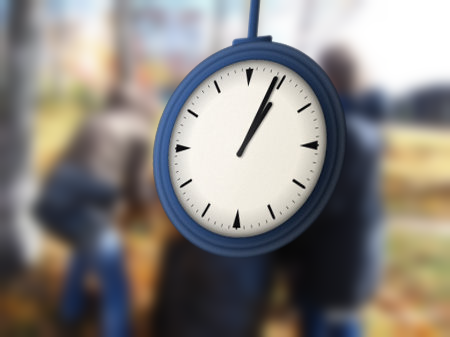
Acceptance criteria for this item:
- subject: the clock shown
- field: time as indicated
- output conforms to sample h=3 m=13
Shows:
h=1 m=4
